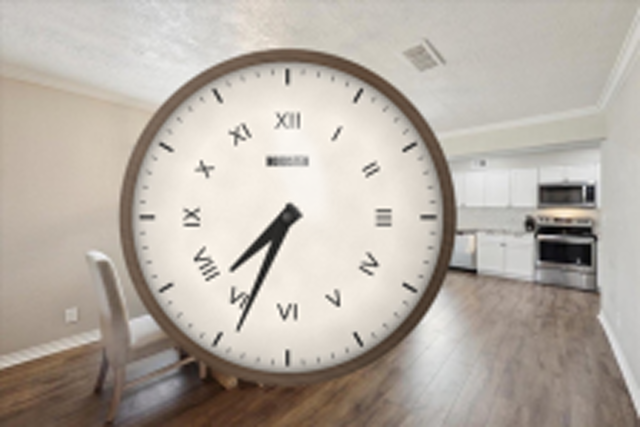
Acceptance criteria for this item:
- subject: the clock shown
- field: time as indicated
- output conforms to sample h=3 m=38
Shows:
h=7 m=34
